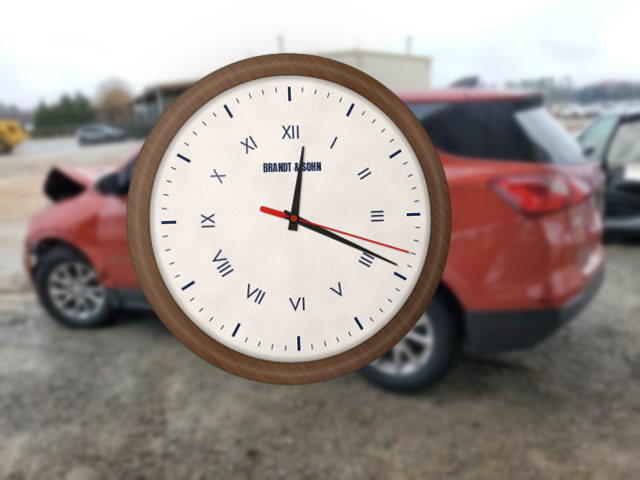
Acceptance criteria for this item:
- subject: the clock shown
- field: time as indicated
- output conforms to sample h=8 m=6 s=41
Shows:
h=12 m=19 s=18
